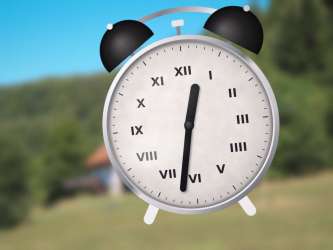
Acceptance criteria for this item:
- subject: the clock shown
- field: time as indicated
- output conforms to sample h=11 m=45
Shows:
h=12 m=32
